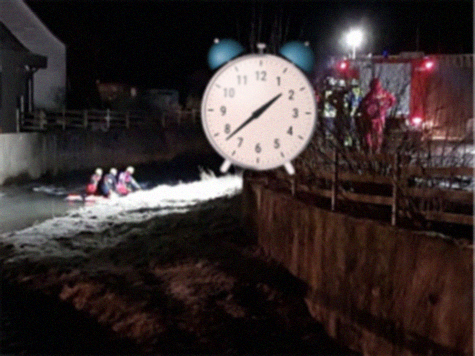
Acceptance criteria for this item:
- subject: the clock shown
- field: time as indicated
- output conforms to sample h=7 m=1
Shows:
h=1 m=38
